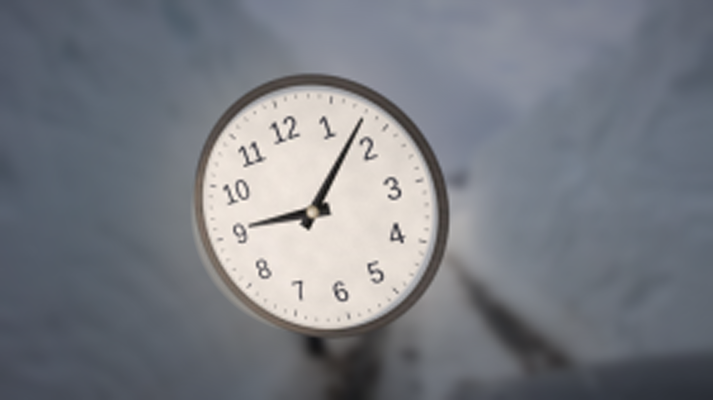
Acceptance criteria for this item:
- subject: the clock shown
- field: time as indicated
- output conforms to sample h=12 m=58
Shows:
h=9 m=8
